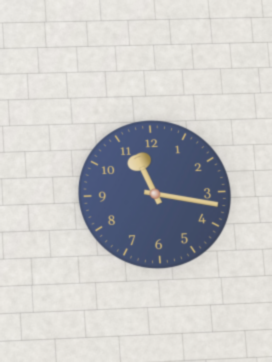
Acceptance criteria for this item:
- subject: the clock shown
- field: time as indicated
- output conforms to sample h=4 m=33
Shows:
h=11 m=17
